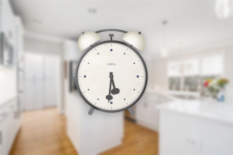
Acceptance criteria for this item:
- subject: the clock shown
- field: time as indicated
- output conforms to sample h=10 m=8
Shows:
h=5 m=31
